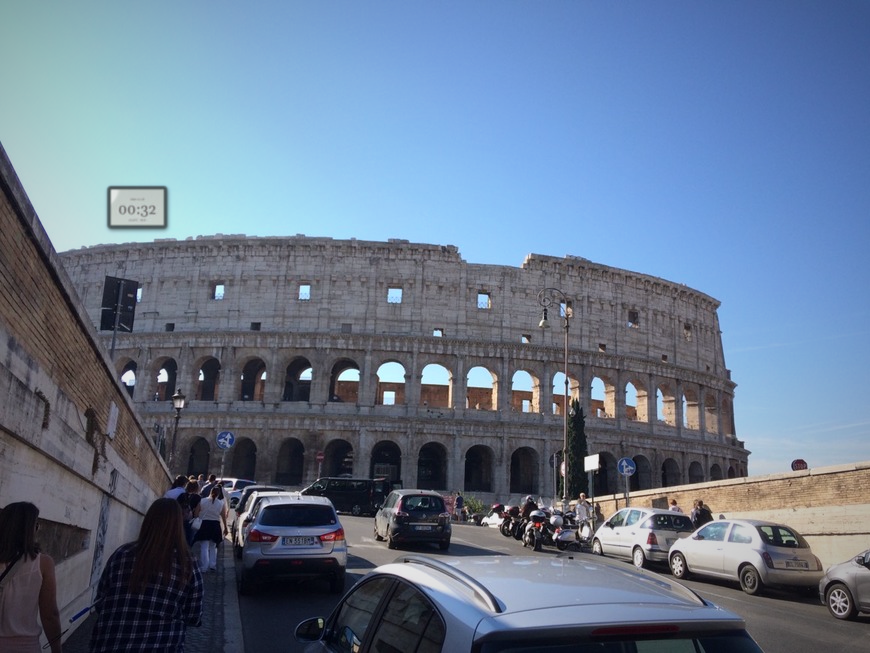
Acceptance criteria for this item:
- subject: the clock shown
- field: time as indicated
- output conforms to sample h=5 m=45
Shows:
h=0 m=32
